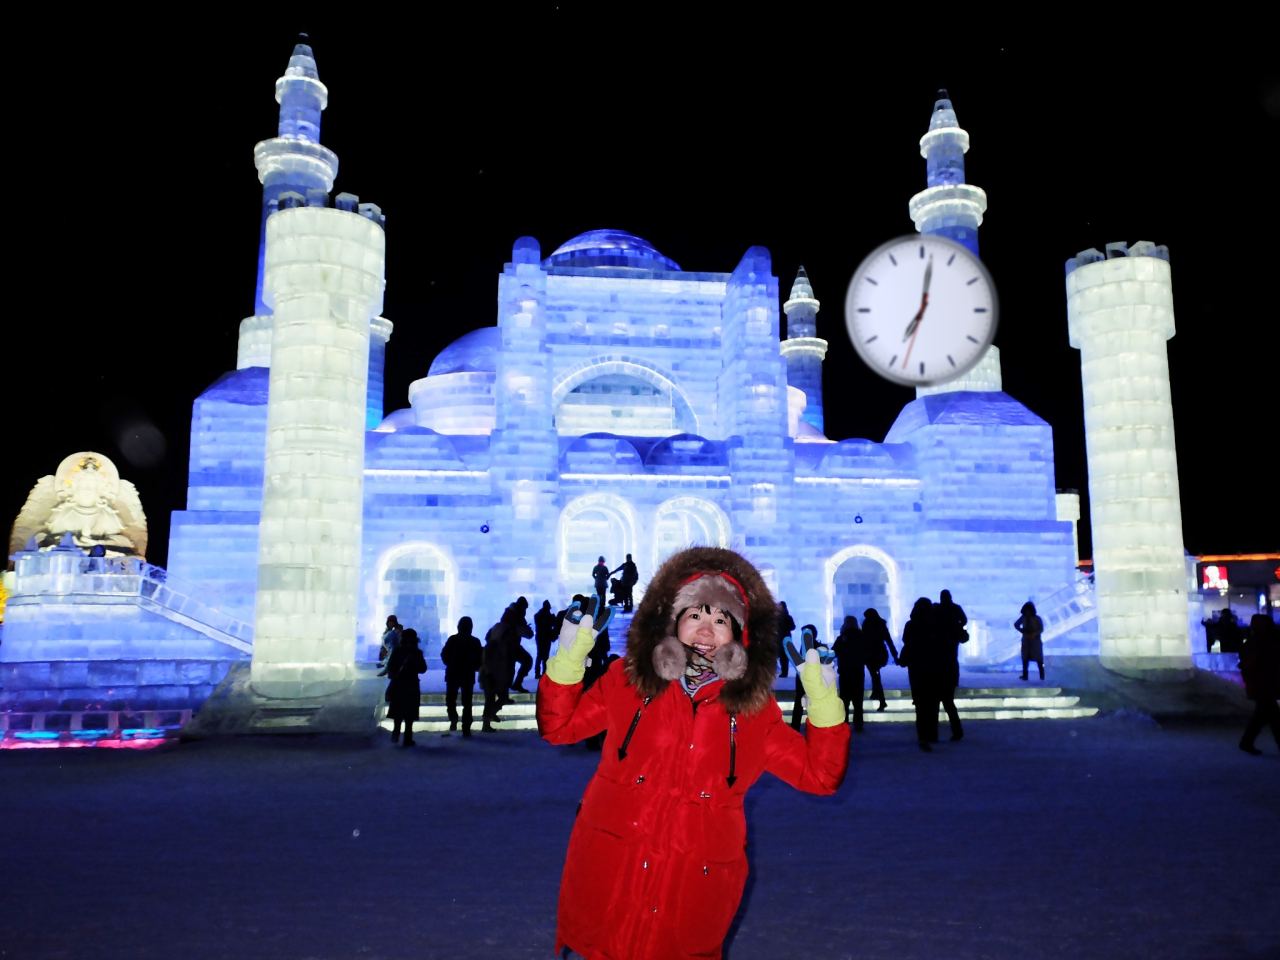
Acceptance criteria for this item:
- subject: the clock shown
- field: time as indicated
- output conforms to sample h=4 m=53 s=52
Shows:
h=7 m=1 s=33
